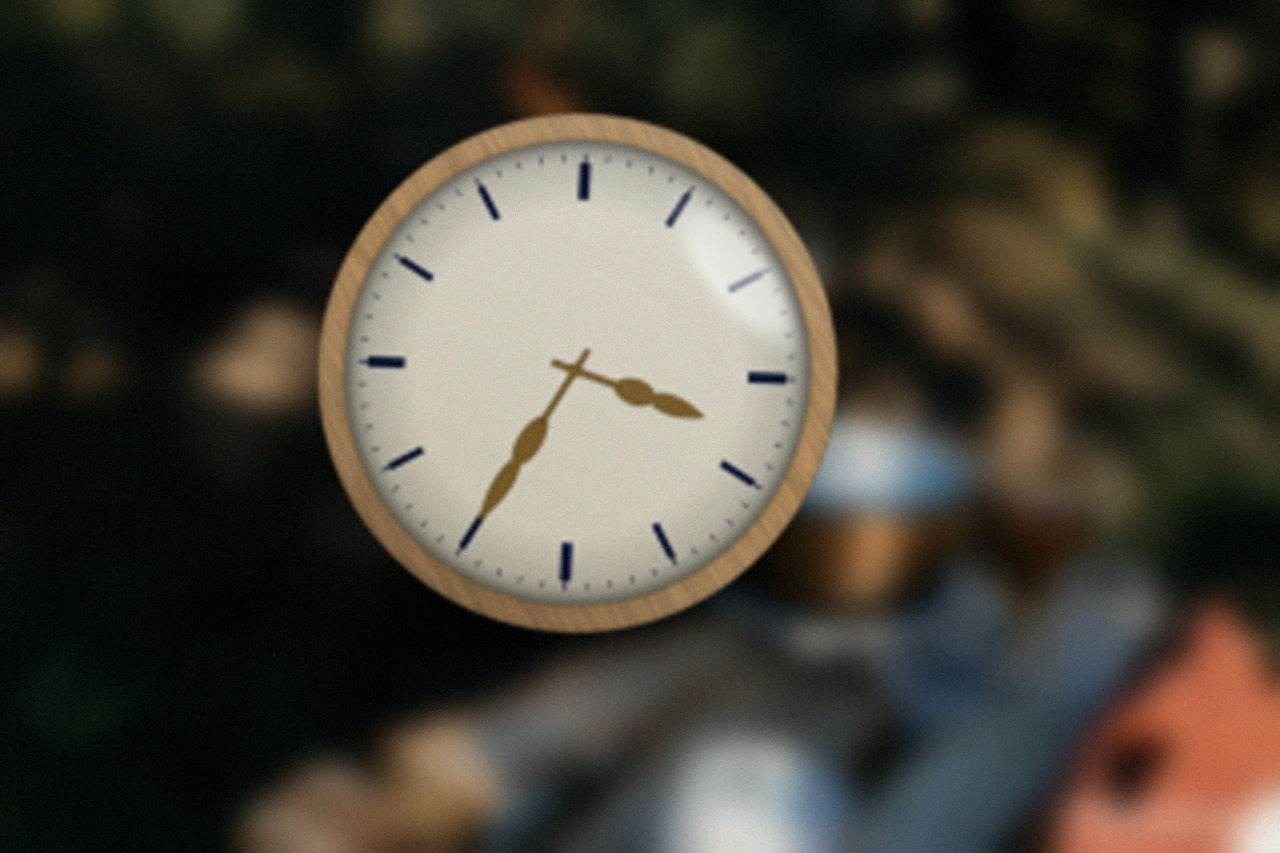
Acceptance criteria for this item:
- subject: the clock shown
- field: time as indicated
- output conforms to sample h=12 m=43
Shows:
h=3 m=35
